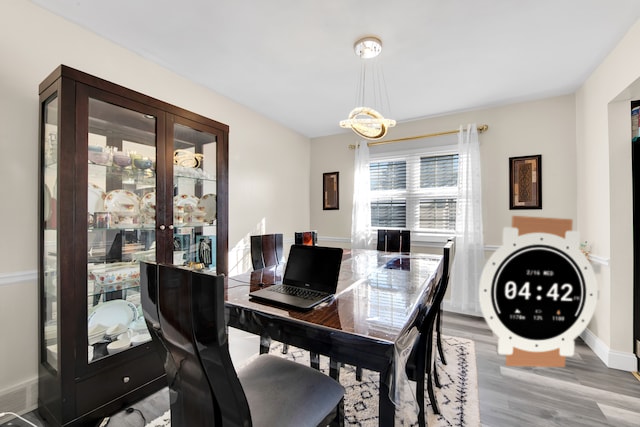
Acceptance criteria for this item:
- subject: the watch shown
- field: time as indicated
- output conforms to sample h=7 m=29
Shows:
h=4 m=42
